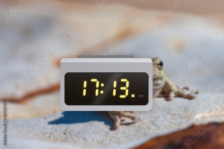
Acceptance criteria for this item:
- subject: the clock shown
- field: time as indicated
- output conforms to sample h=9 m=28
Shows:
h=17 m=13
